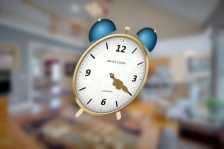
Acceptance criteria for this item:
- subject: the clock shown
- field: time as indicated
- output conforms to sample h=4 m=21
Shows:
h=4 m=20
